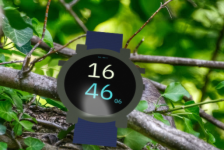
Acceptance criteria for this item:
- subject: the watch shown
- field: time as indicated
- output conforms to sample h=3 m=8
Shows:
h=16 m=46
